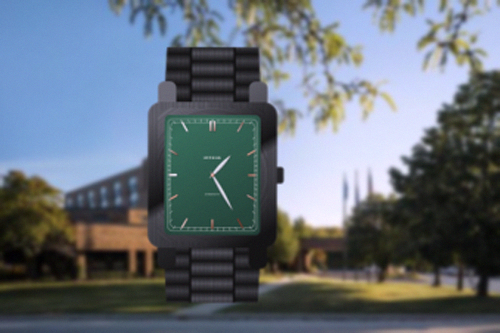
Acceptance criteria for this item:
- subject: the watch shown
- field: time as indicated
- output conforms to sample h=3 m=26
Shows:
h=1 m=25
